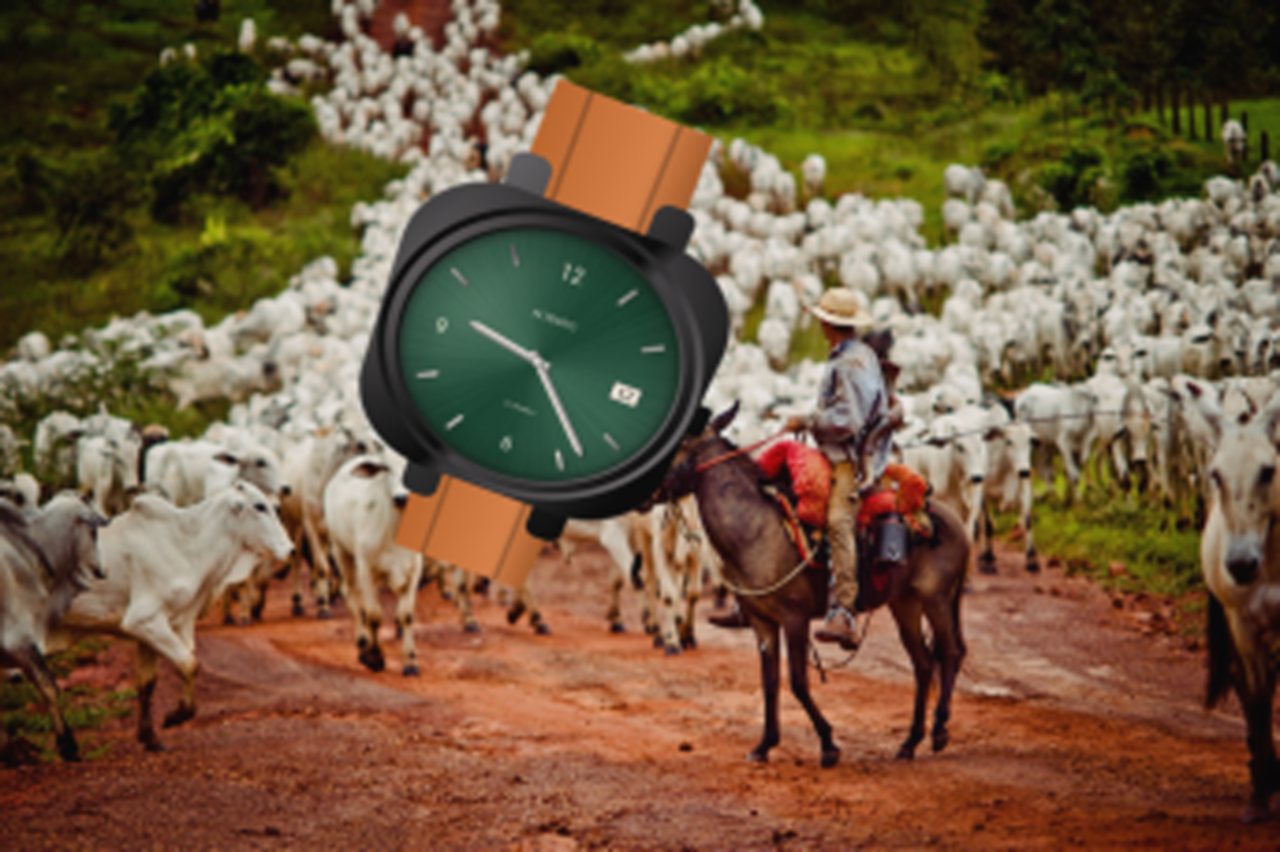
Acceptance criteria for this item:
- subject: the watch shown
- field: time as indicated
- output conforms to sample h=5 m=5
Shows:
h=9 m=23
